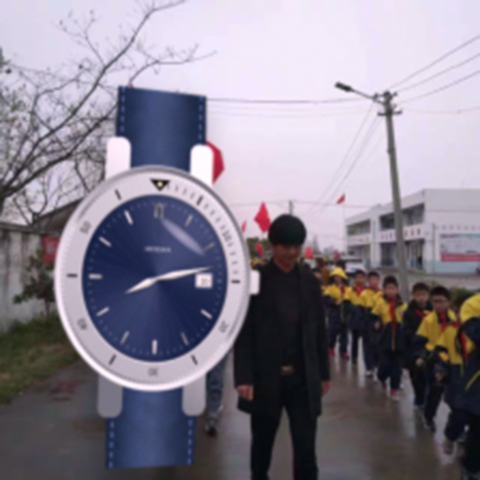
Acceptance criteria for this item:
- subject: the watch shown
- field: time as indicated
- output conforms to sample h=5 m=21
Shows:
h=8 m=13
